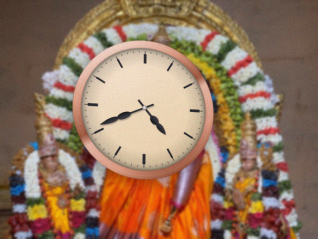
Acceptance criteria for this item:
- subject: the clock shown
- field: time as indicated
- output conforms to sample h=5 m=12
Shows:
h=4 m=41
